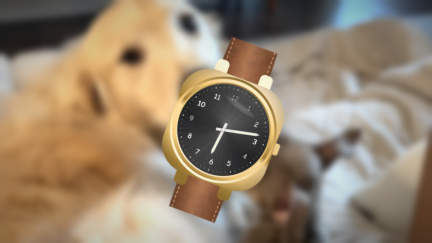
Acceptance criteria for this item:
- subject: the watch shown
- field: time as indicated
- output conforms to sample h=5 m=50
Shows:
h=6 m=13
